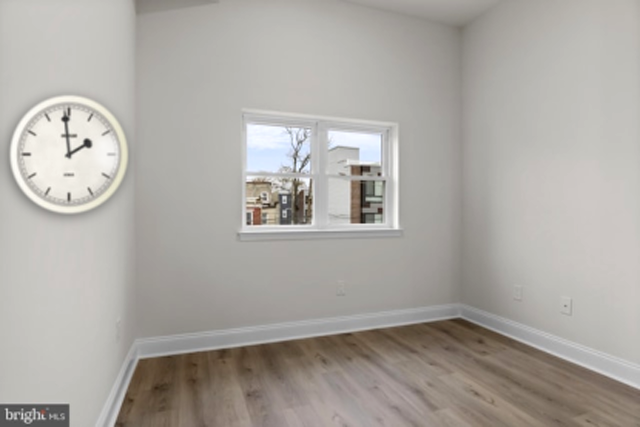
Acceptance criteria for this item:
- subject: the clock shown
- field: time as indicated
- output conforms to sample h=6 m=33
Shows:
h=1 m=59
